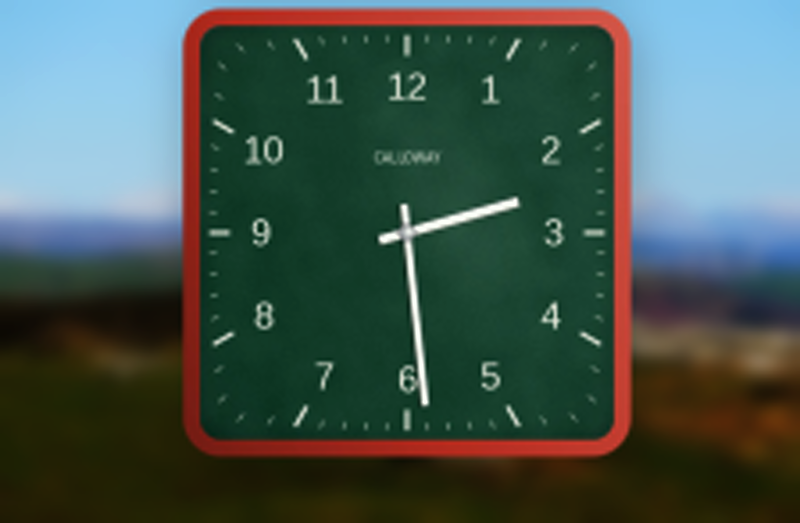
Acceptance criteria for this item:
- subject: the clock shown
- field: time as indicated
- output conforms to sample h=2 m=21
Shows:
h=2 m=29
